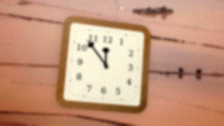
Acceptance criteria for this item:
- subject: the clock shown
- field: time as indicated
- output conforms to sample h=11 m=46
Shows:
h=11 m=53
